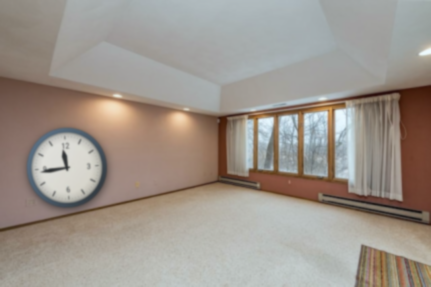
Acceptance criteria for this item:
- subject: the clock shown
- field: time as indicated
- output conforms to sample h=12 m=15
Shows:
h=11 m=44
